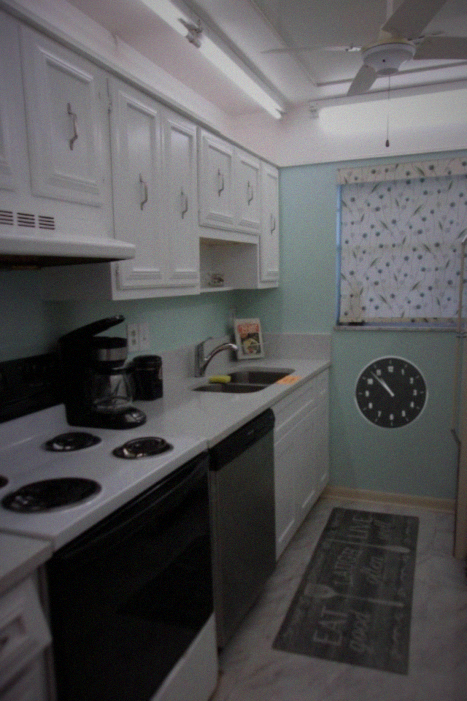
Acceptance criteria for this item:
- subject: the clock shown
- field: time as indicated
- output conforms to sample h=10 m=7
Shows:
h=10 m=53
